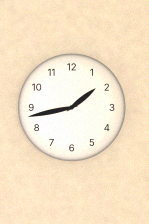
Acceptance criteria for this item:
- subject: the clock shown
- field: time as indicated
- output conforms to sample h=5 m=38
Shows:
h=1 m=43
